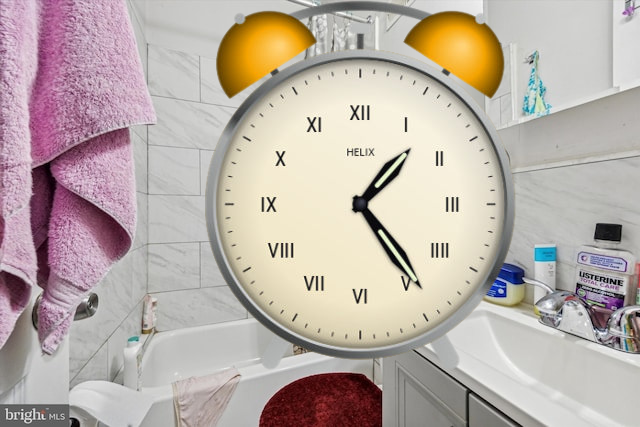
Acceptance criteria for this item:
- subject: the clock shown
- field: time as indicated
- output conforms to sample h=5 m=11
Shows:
h=1 m=24
